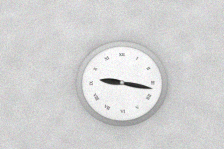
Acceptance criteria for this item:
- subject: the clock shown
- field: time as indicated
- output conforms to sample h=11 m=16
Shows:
h=9 m=17
